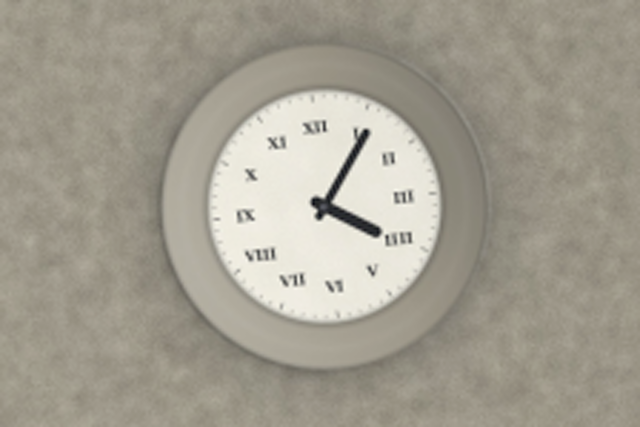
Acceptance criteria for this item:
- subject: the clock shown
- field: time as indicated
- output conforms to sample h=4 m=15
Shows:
h=4 m=6
